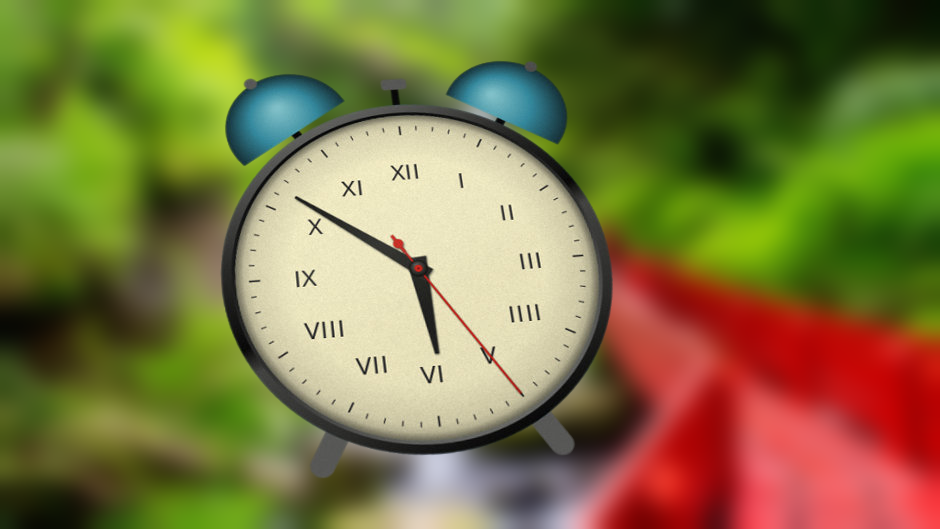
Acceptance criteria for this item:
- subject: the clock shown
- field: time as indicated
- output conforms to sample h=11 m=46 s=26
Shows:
h=5 m=51 s=25
